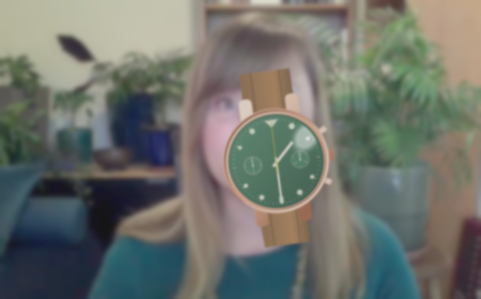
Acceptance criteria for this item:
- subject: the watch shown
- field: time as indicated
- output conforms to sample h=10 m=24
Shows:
h=1 m=30
